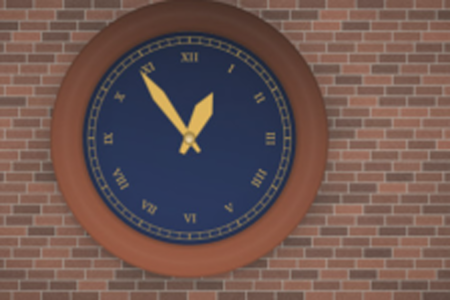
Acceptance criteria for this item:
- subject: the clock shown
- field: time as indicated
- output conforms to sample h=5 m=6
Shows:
h=12 m=54
